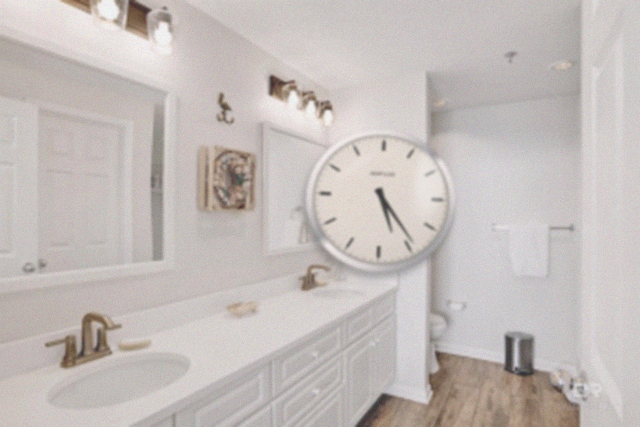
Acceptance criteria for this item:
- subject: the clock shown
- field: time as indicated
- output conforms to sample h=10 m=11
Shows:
h=5 m=24
